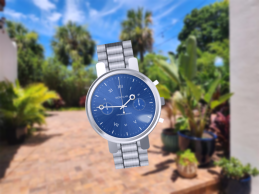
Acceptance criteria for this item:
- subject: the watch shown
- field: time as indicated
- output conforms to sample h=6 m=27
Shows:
h=1 m=46
